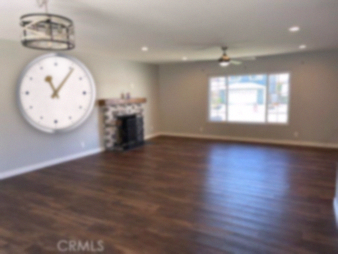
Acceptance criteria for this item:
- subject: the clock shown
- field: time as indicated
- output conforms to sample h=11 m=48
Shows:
h=11 m=6
